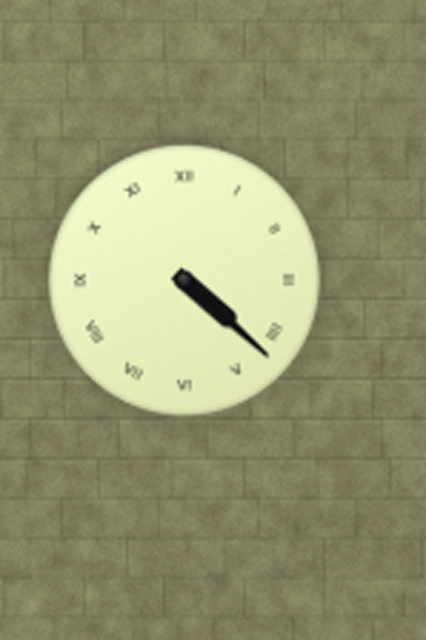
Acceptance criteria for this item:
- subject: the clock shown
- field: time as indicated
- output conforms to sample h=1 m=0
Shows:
h=4 m=22
